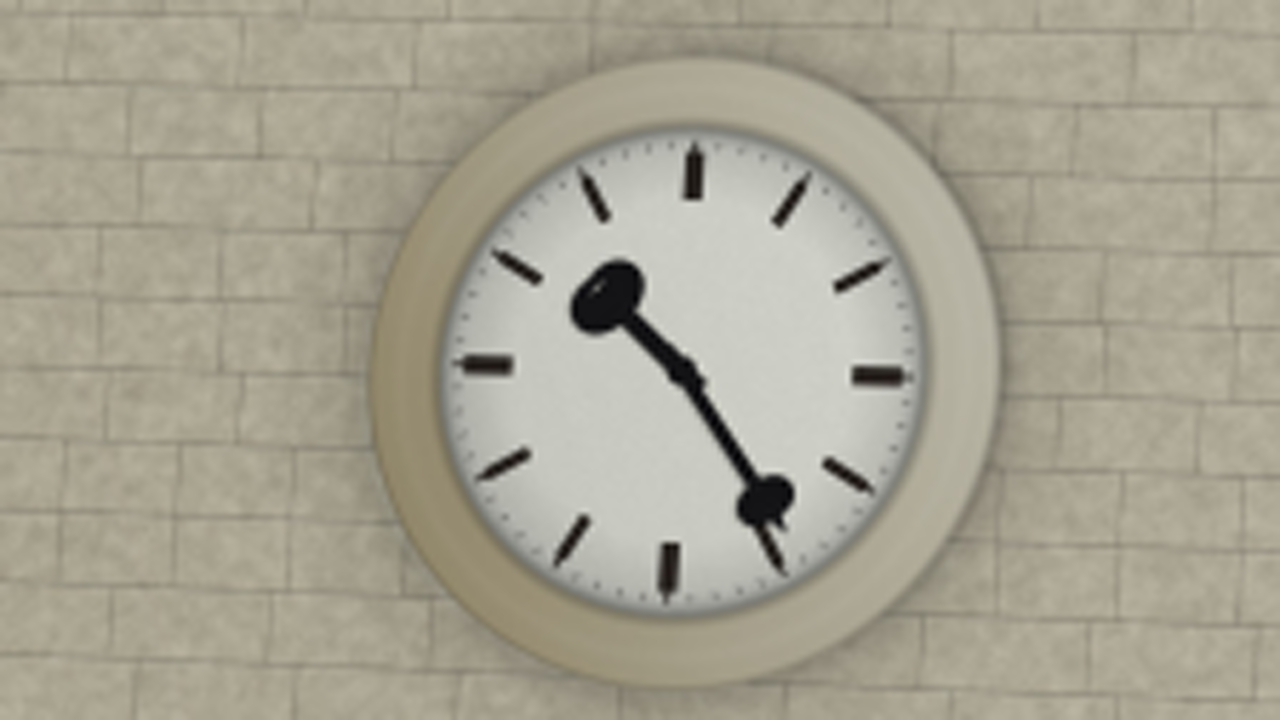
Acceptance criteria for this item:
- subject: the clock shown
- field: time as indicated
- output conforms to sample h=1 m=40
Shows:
h=10 m=24
